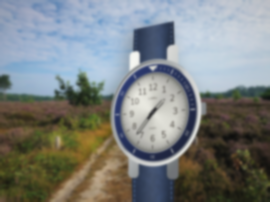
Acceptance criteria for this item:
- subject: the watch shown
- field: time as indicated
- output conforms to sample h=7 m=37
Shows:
h=1 m=37
